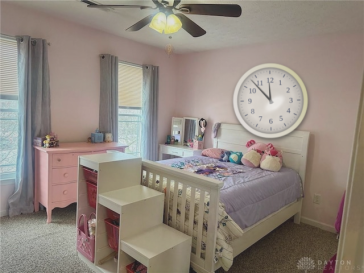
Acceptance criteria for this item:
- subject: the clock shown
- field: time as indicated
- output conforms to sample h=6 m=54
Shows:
h=11 m=53
